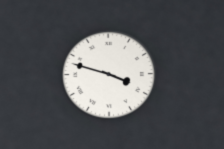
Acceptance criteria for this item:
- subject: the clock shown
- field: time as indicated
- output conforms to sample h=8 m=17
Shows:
h=3 m=48
